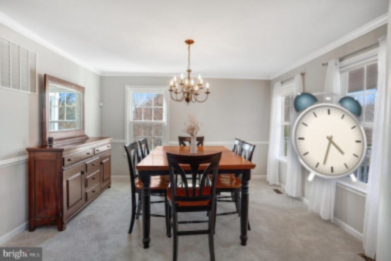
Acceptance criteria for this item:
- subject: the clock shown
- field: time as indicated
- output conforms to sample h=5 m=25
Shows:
h=4 m=33
